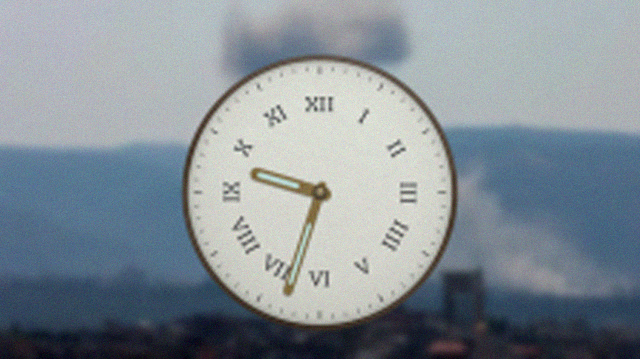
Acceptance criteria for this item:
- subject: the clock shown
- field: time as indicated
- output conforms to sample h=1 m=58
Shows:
h=9 m=33
